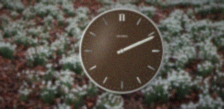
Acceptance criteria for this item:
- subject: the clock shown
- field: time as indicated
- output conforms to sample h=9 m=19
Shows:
h=2 m=11
